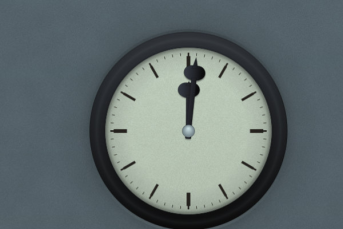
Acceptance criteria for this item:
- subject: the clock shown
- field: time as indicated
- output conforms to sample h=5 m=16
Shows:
h=12 m=1
